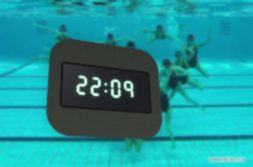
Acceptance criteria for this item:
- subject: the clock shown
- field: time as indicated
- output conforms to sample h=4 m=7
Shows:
h=22 m=9
